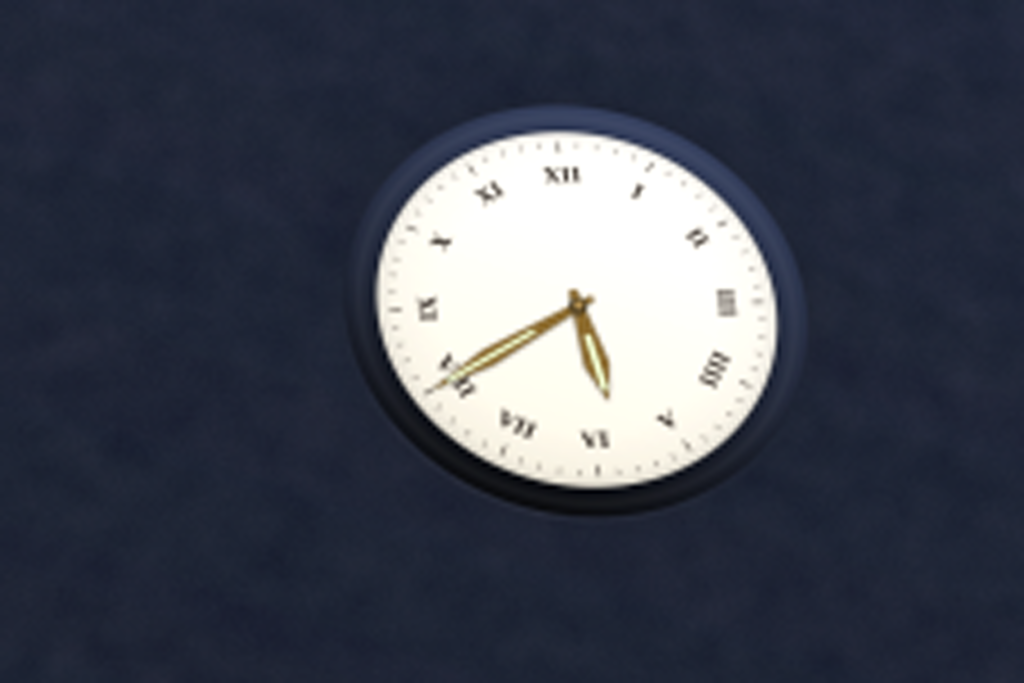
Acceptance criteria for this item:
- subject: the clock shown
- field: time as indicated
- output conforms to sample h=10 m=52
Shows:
h=5 m=40
